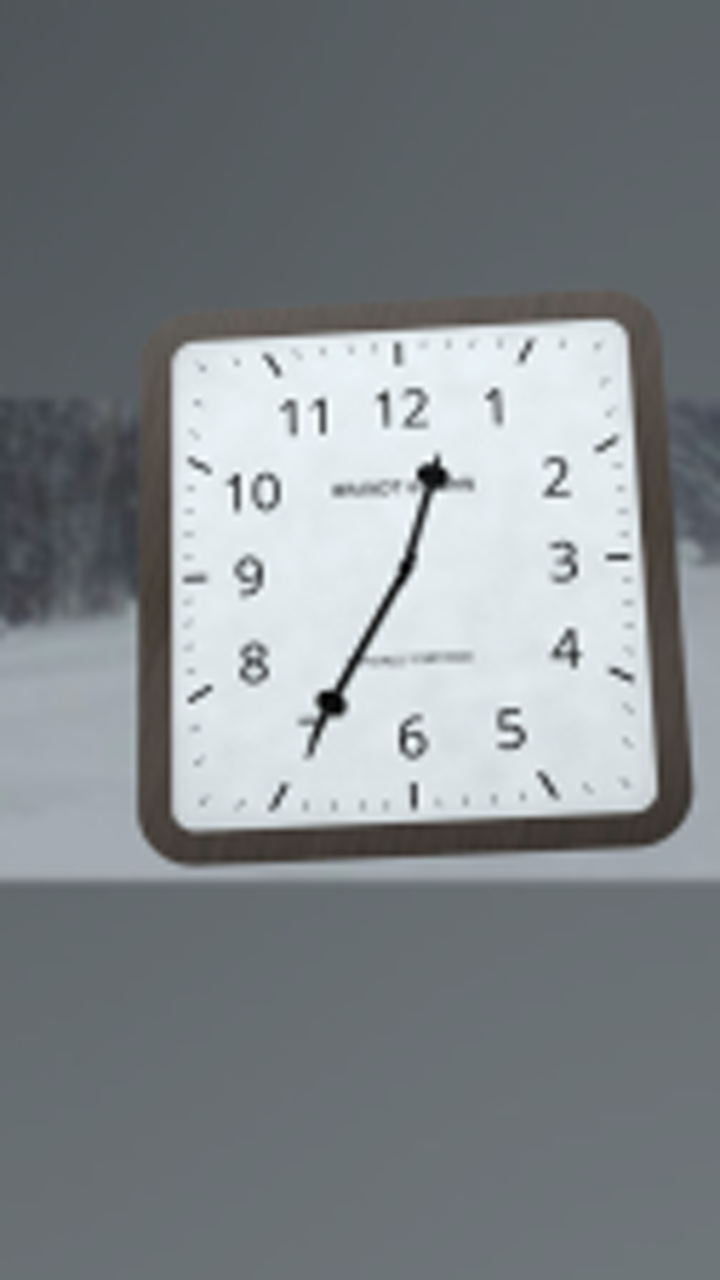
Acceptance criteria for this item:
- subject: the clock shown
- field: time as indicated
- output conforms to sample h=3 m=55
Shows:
h=12 m=35
